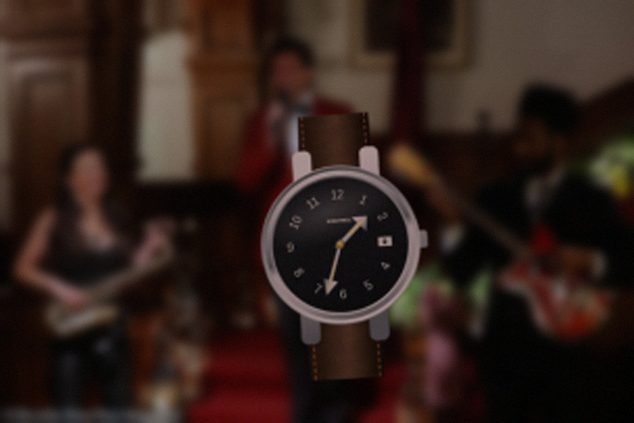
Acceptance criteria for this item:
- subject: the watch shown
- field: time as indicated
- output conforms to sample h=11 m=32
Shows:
h=1 m=33
